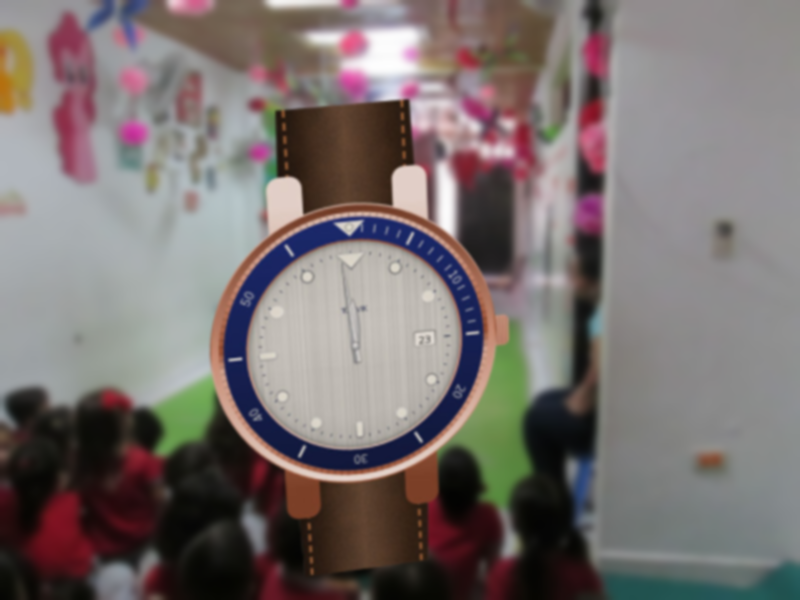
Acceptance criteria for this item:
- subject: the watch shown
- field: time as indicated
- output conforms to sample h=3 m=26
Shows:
h=11 m=59
